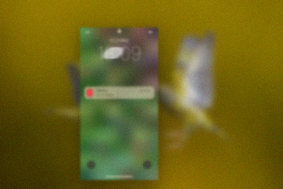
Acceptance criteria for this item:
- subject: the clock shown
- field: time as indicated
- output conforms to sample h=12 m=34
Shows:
h=18 m=9
